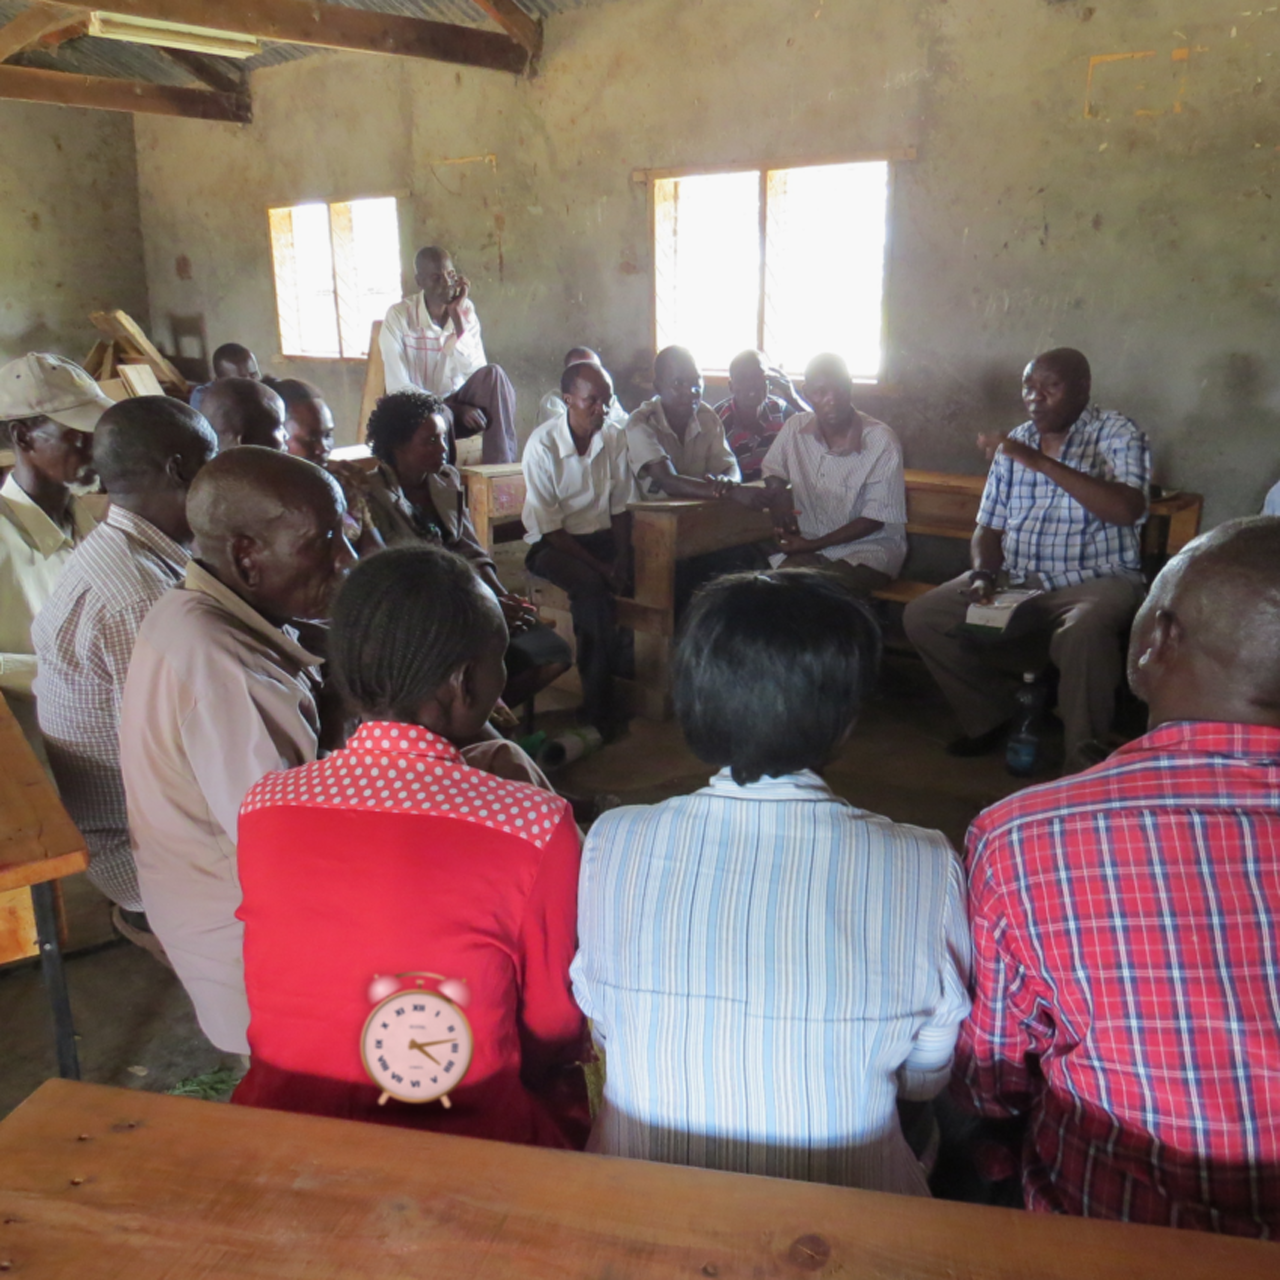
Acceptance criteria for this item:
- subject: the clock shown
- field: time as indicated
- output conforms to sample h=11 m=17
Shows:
h=4 m=13
